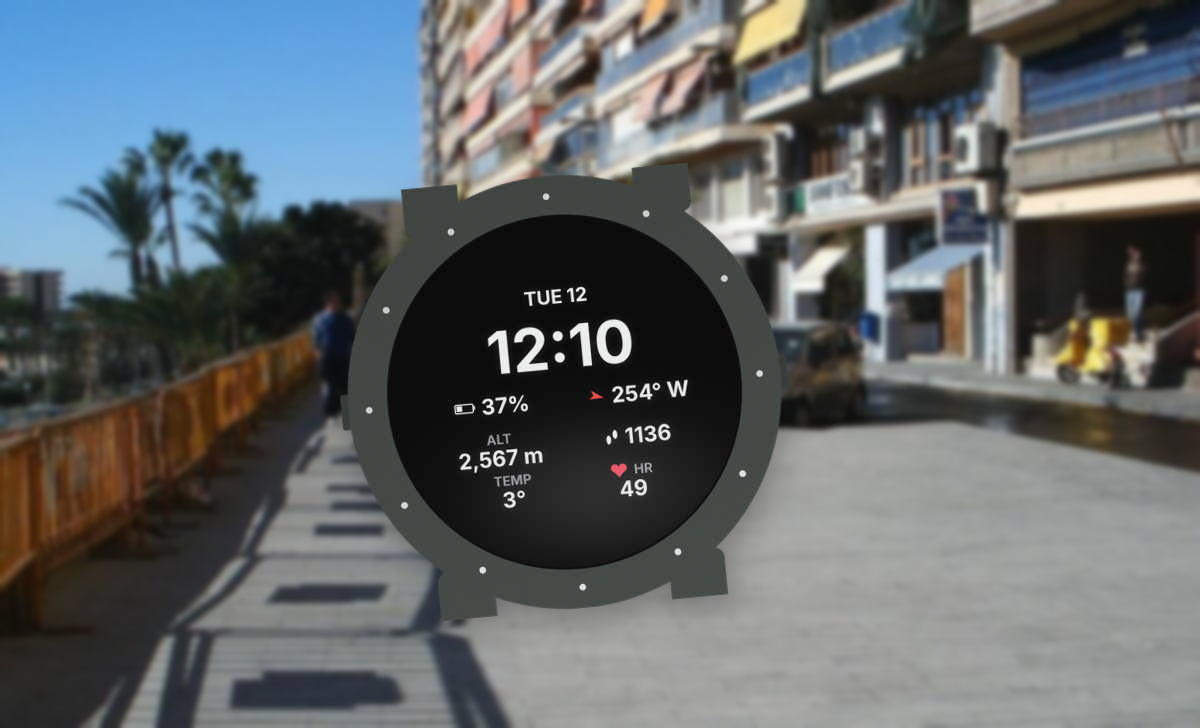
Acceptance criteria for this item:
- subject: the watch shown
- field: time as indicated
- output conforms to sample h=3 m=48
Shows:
h=12 m=10
